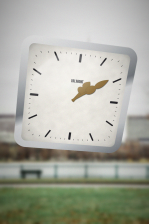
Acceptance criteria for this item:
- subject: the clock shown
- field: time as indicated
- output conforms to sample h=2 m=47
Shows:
h=1 m=9
